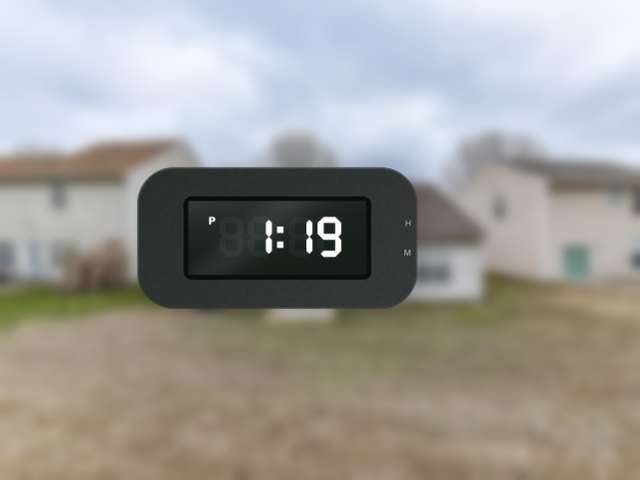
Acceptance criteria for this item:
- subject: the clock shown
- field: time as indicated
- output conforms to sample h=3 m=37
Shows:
h=1 m=19
